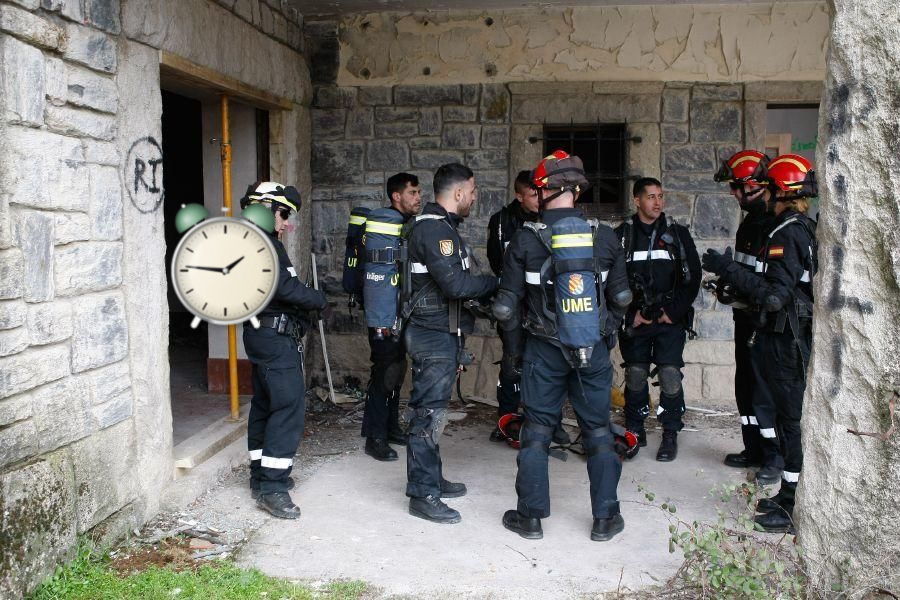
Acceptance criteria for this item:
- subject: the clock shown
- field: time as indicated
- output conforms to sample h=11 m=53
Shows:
h=1 m=46
